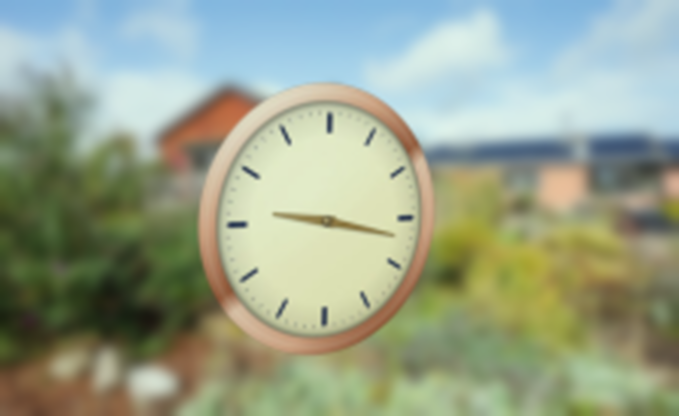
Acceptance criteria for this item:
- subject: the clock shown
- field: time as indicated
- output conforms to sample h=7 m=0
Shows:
h=9 m=17
